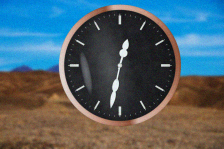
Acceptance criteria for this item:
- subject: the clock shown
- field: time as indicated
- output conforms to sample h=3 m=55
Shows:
h=12 m=32
